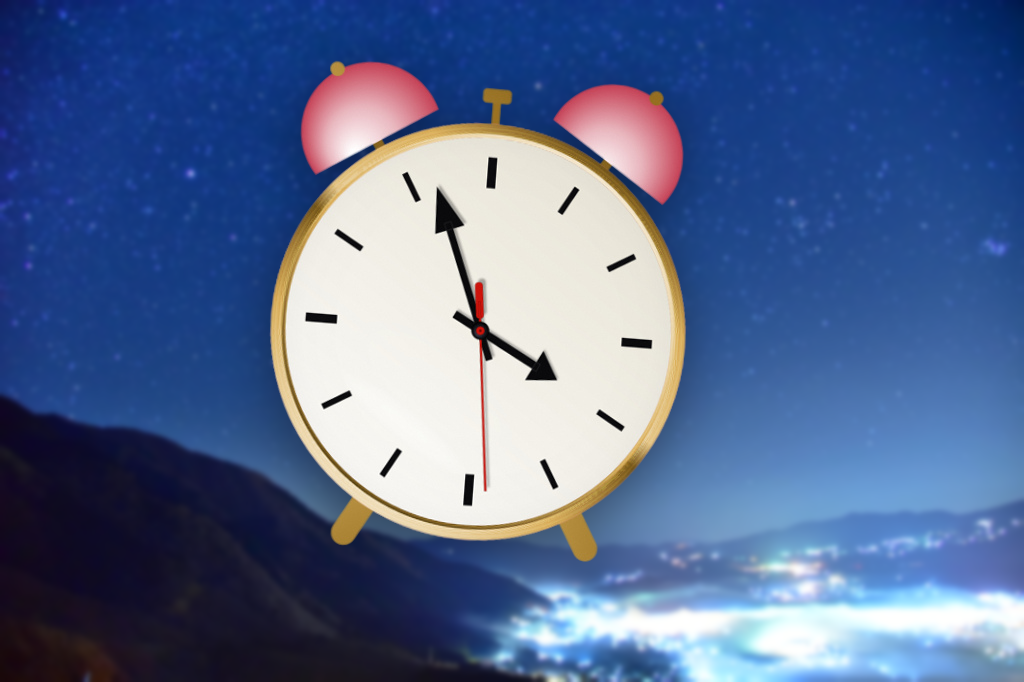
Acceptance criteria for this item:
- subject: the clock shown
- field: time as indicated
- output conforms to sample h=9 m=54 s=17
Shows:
h=3 m=56 s=29
